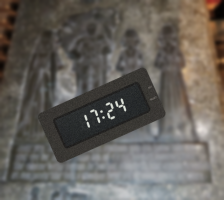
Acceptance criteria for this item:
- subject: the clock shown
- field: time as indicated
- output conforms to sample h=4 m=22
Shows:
h=17 m=24
